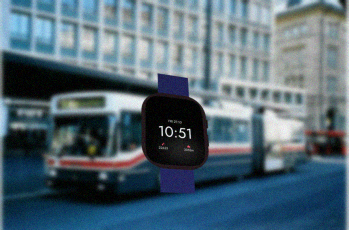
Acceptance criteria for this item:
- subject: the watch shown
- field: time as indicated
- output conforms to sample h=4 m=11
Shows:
h=10 m=51
